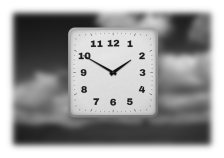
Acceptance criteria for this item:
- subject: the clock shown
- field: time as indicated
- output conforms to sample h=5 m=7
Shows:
h=1 m=50
